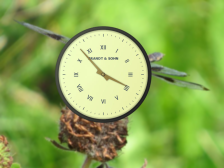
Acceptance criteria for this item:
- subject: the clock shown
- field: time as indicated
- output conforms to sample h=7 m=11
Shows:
h=3 m=53
